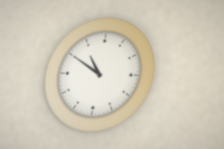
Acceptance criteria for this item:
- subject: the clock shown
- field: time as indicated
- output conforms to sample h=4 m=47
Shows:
h=10 m=50
